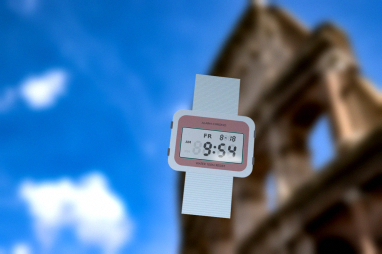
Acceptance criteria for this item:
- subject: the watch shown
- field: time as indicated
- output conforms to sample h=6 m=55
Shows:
h=9 m=54
